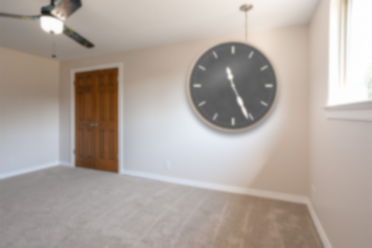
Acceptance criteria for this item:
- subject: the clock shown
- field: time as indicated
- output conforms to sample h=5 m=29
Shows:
h=11 m=26
